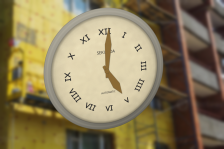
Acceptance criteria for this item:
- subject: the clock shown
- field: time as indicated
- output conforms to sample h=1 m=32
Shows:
h=5 m=1
